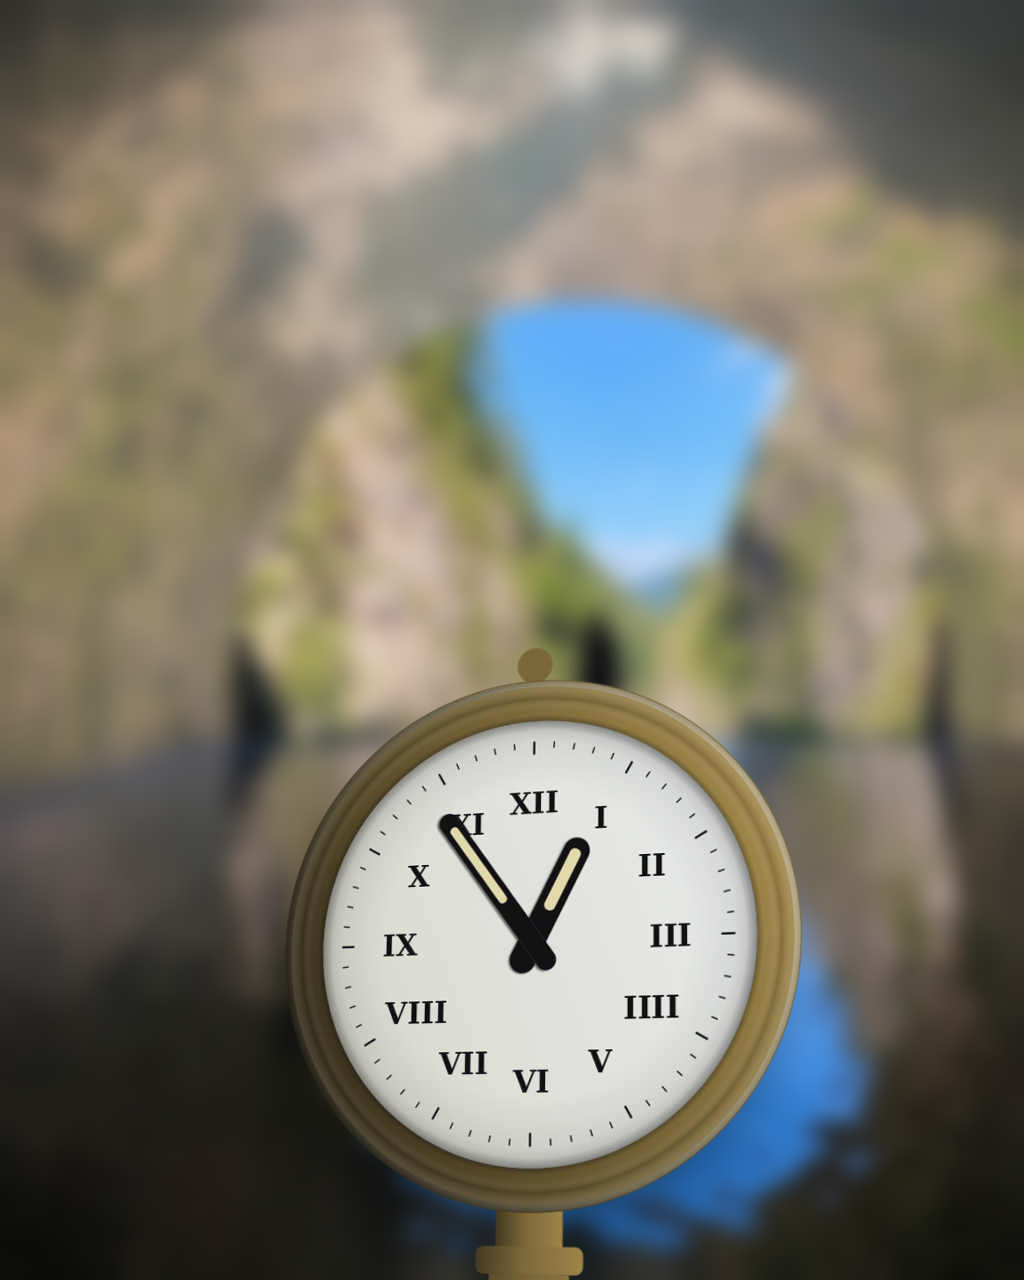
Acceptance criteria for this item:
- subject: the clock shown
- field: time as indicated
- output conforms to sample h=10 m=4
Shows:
h=12 m=54
